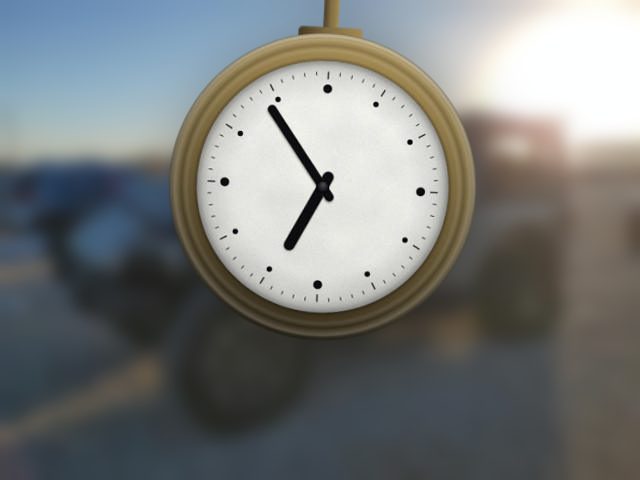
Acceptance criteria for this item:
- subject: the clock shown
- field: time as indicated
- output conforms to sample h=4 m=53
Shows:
h=6 m=54
